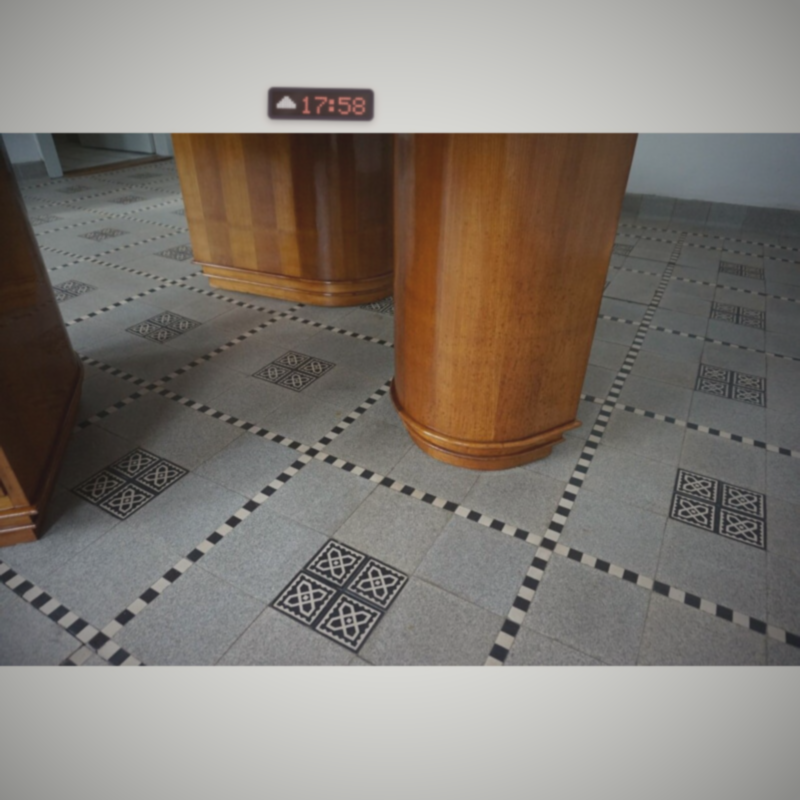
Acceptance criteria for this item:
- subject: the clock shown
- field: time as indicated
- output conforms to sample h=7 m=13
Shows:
h=17 m=58
